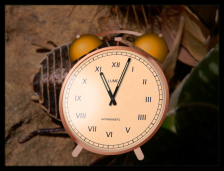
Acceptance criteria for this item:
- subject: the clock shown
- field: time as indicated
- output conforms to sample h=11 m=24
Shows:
h=11 m=3
